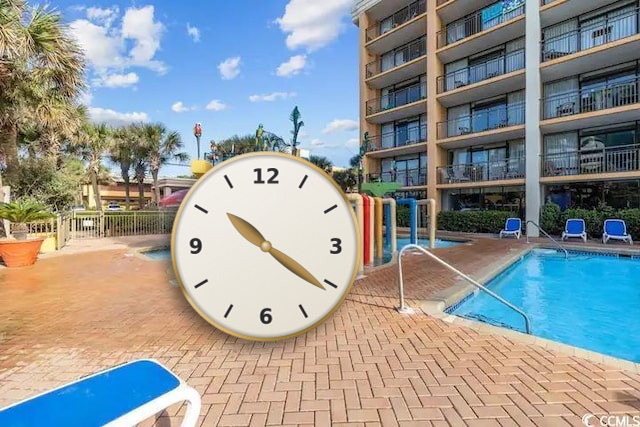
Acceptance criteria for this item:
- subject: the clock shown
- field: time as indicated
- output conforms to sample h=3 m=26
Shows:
h=10 m=21
